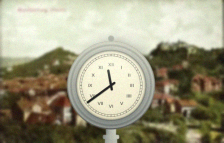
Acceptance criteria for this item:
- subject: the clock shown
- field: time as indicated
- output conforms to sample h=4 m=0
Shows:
h=11 m=39
